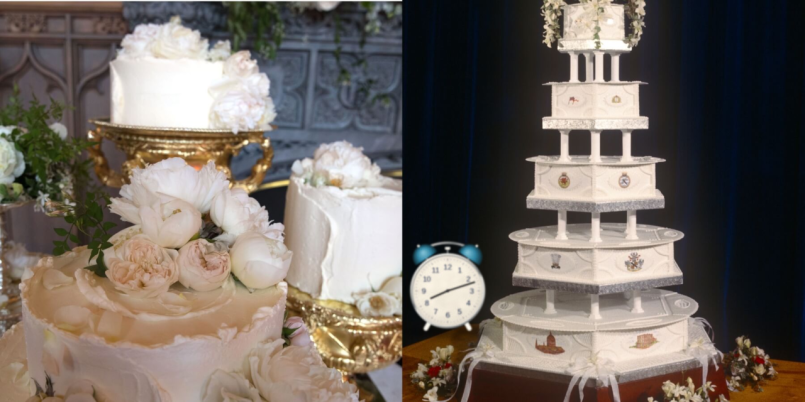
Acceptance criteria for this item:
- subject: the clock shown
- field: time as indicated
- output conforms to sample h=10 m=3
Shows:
h=8 m=12
